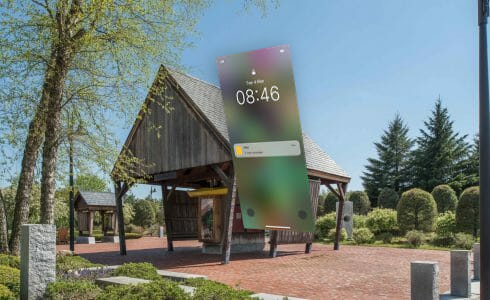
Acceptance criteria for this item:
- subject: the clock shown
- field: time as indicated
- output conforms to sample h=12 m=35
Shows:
h=8 m=46
